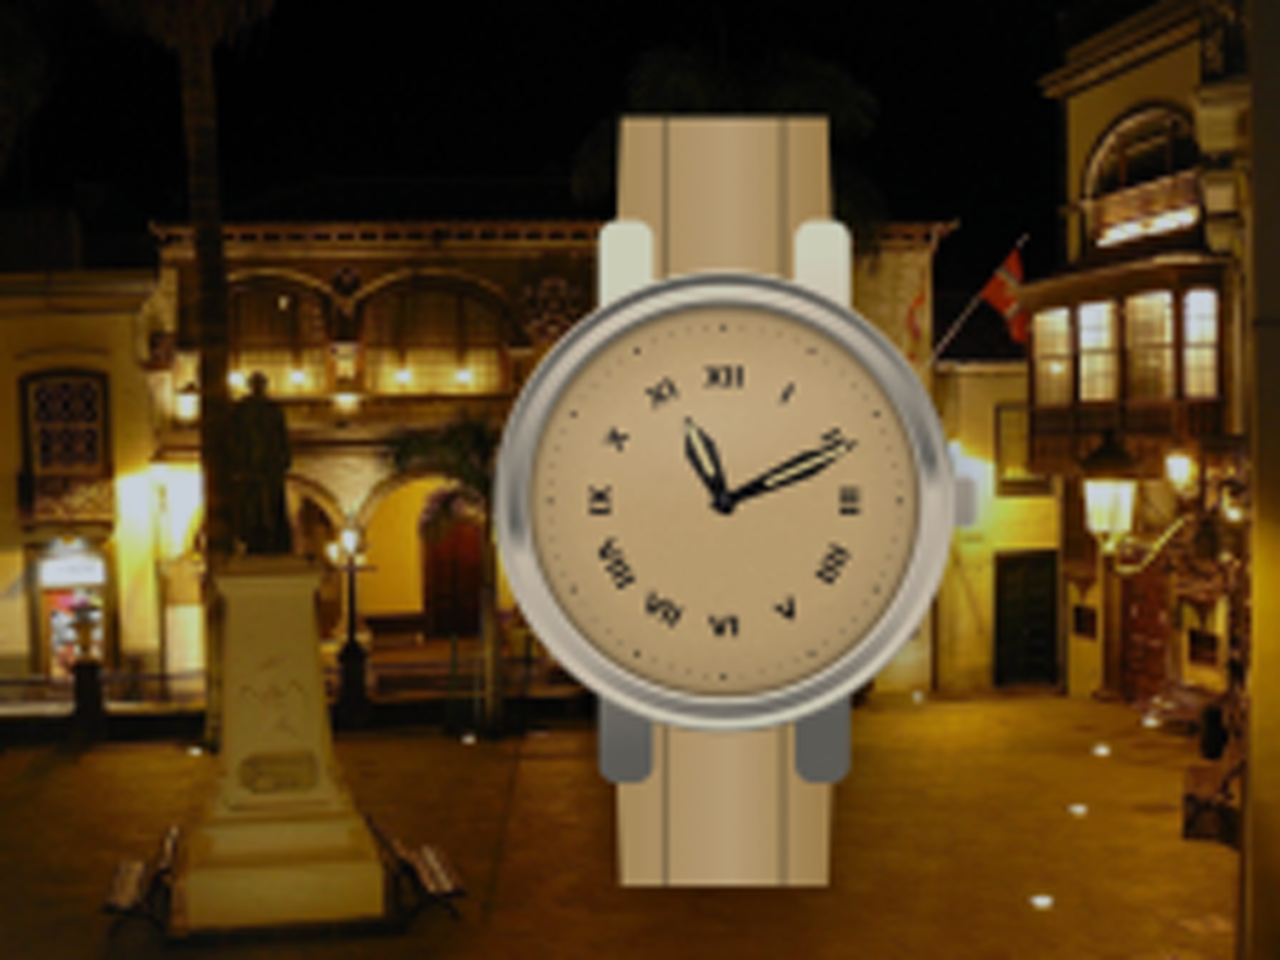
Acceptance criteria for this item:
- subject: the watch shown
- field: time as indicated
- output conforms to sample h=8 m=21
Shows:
h=11 m=11
